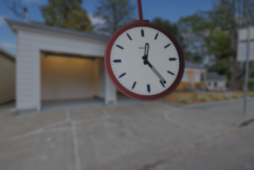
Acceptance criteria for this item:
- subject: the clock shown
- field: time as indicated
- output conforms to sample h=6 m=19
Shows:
h=12 m=24
